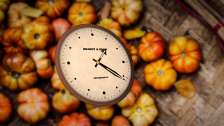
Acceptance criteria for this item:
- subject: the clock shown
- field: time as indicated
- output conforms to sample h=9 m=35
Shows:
h=1 m=21
